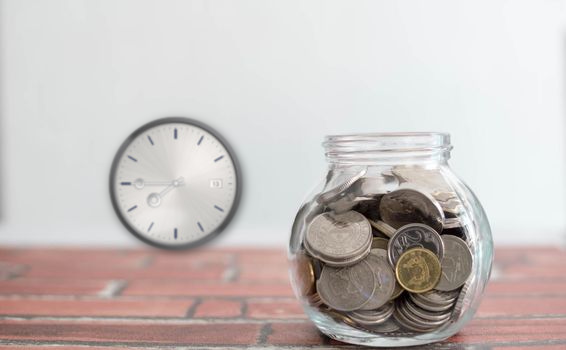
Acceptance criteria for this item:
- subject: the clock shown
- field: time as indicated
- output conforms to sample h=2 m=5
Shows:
h=7 m=45
